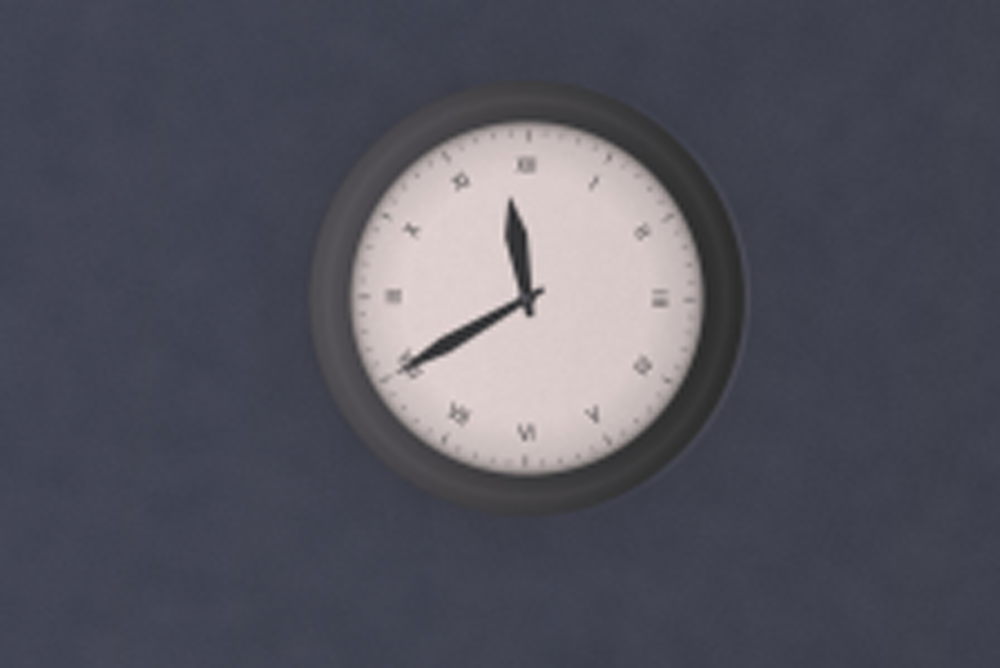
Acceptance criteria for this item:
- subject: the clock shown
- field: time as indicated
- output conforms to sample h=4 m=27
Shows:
h=11 m=40
